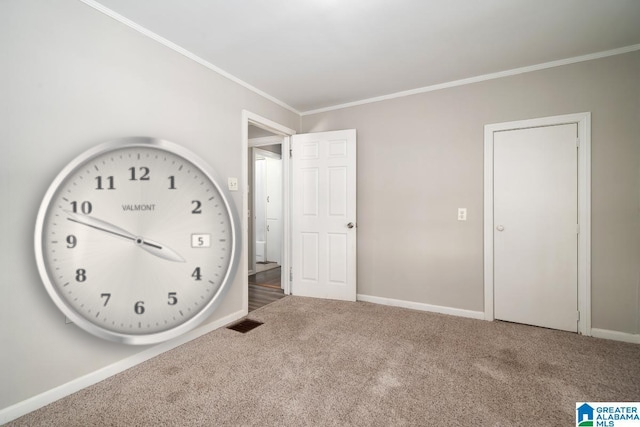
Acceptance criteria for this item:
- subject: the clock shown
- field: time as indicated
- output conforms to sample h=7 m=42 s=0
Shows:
h=3 m=48 s=48
